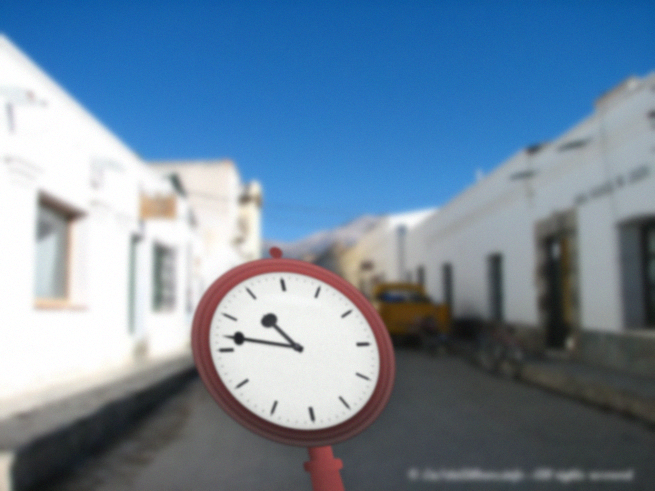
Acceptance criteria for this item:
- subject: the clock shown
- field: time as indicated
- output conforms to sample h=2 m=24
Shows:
h=10 m=47
